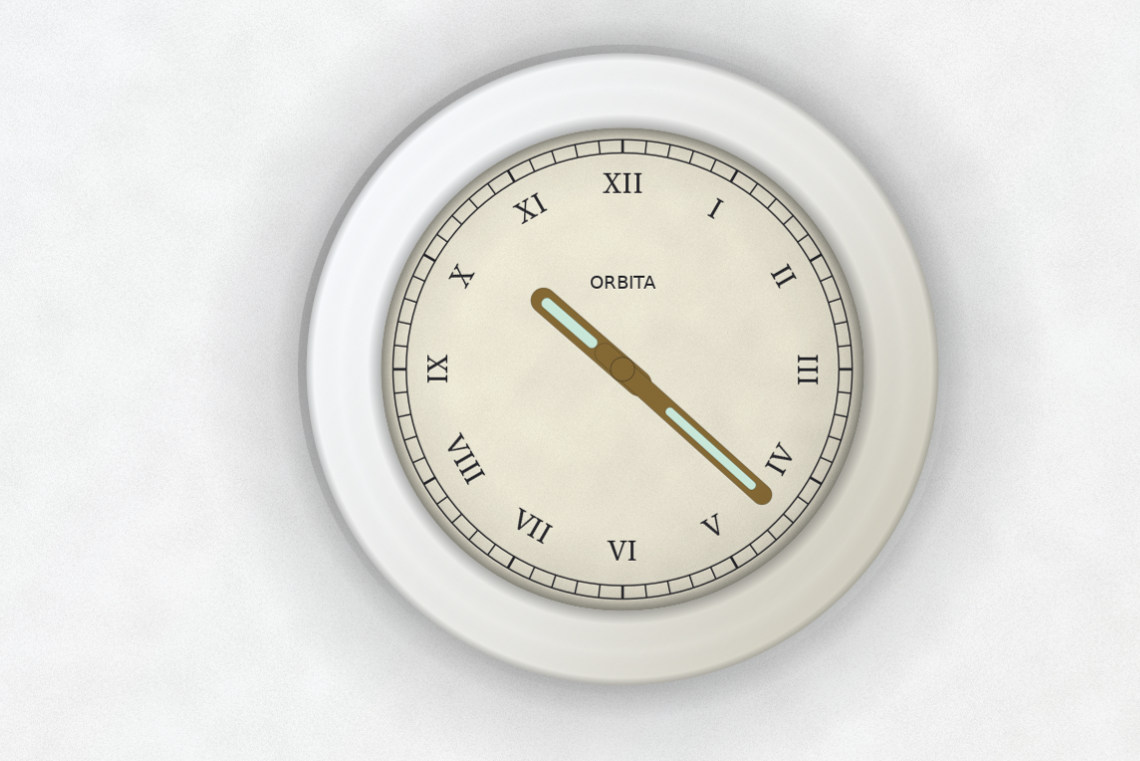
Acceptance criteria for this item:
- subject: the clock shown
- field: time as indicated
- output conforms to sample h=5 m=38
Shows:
h=10 m=22
